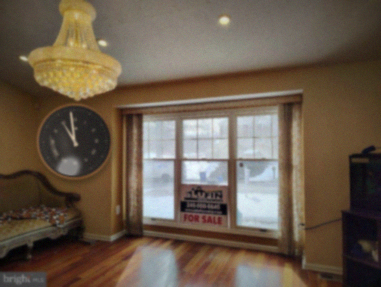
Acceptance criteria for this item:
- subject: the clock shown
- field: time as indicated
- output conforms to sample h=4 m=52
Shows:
h=10 m=59
